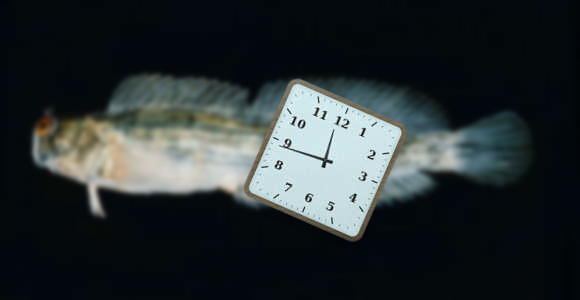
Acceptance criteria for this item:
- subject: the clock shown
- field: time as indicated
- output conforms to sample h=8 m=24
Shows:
h=11 m=44
